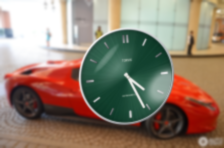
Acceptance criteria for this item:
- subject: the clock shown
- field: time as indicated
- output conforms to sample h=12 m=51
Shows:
h=4 m=26
